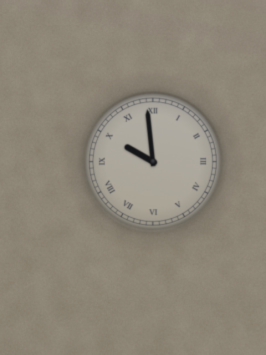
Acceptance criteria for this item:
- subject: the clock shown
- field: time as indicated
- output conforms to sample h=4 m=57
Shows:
h=9 m=59
